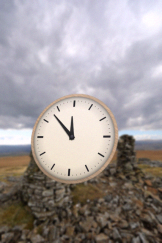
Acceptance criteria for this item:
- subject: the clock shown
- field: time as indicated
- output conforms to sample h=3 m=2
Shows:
h=11 m=53
